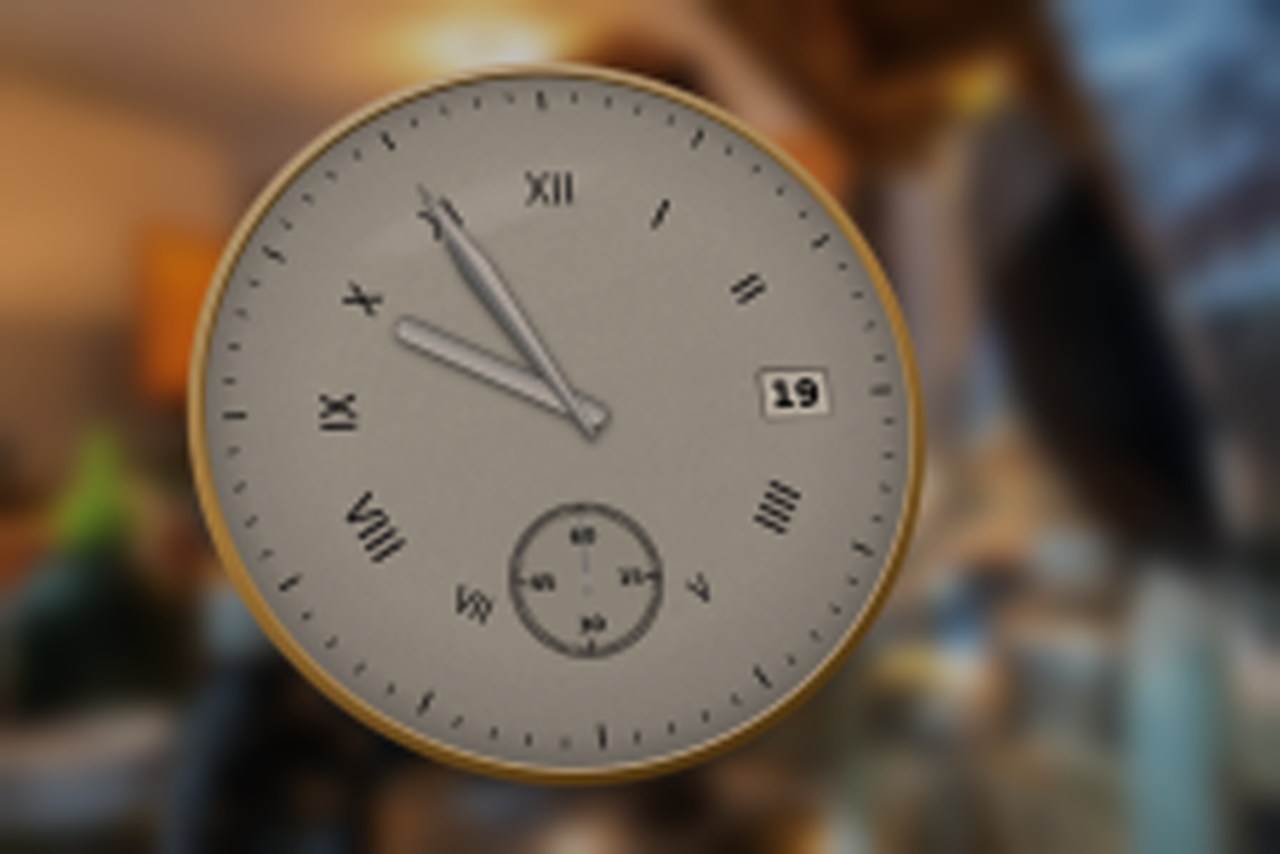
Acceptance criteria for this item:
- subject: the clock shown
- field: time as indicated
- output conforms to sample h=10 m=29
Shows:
h=9 m=55
